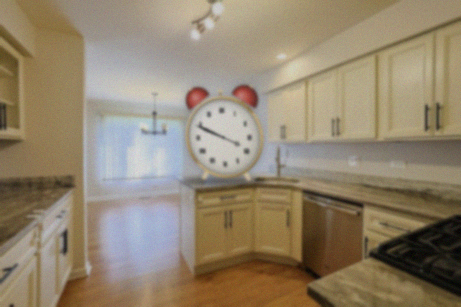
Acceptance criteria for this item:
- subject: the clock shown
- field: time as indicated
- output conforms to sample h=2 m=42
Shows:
h=3 m=49
